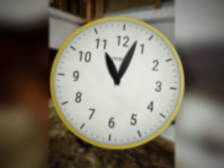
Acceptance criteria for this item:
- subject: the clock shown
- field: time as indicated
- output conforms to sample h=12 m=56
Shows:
h=11 m=3
